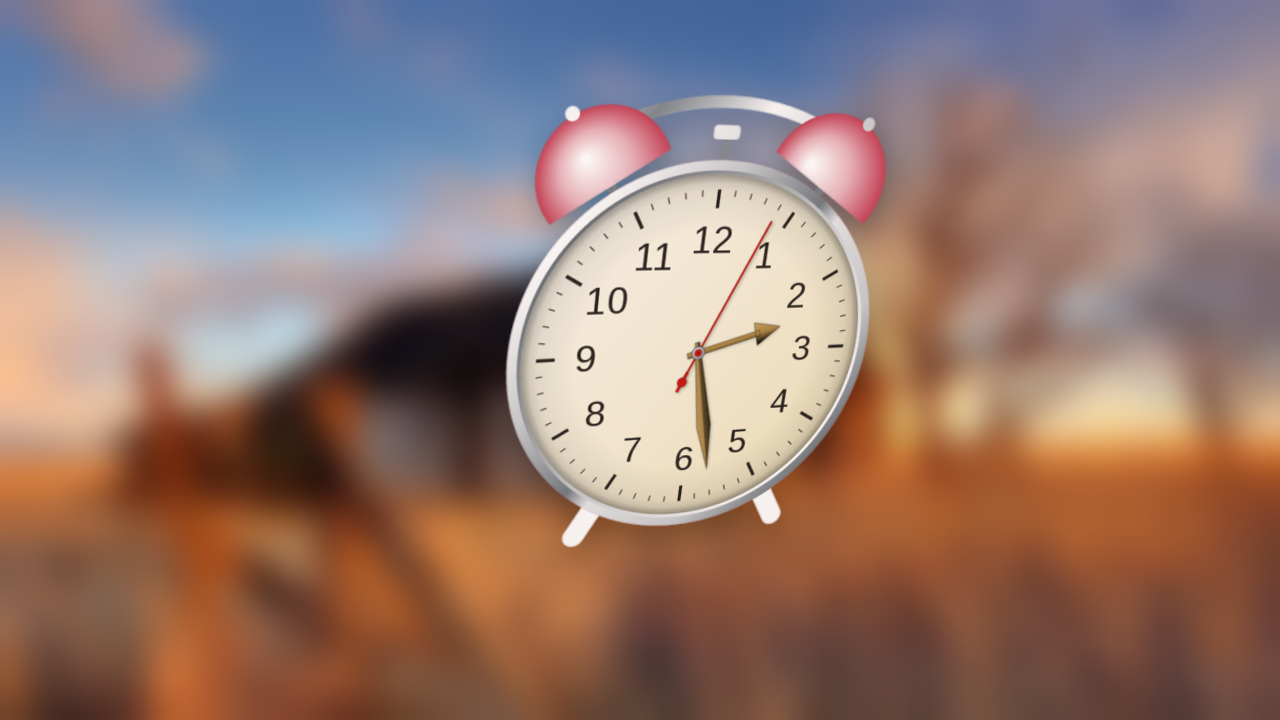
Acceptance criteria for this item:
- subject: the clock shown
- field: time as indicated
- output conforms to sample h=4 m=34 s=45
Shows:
h=2 m=28 s=4
